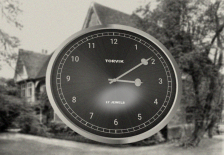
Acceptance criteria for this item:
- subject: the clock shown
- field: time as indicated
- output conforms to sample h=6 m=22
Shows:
h=3 m=9
